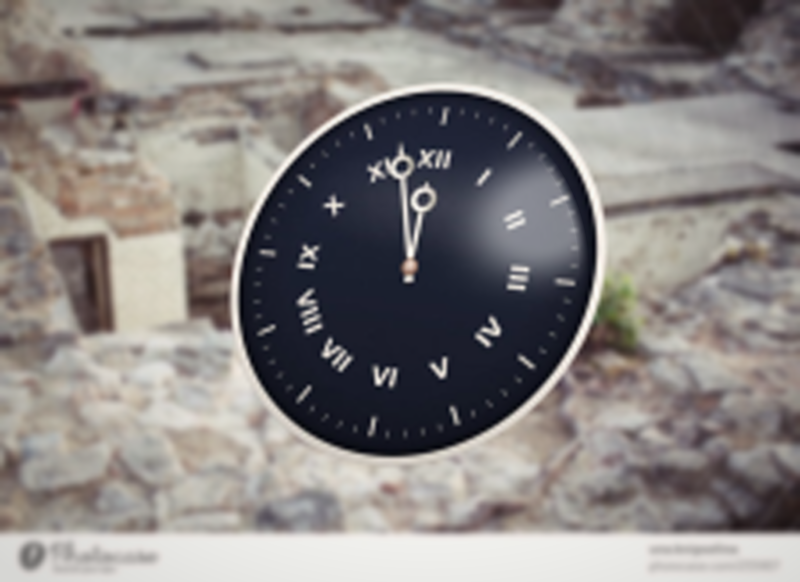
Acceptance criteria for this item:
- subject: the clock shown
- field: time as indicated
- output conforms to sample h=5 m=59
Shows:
h=11 m=57
